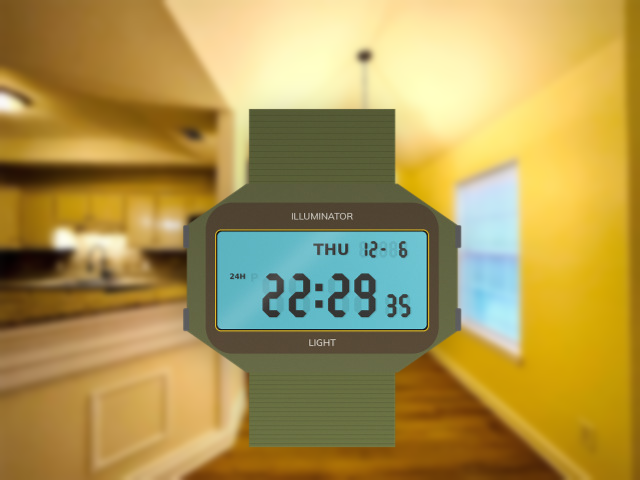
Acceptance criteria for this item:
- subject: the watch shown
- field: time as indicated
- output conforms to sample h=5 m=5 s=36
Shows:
h=22 m=29 s=35
